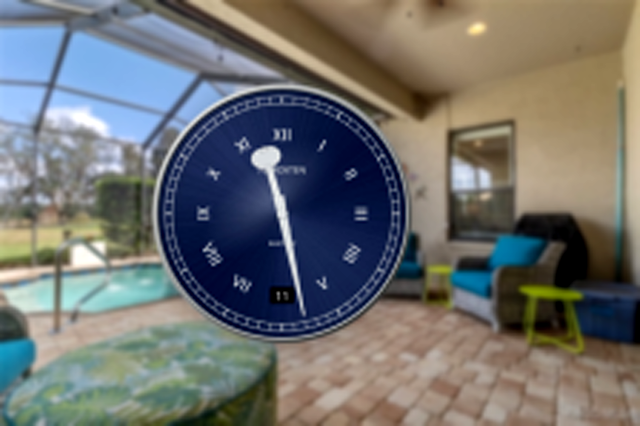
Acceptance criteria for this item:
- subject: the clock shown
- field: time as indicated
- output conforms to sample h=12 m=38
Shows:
h=11 m=28
